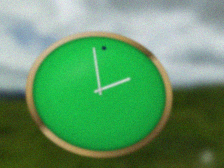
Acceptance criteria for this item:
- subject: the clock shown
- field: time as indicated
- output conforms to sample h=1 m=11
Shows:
h=1 m=58
